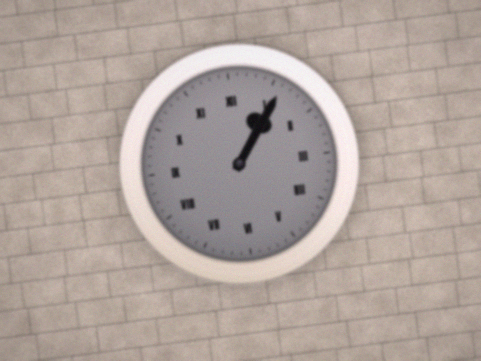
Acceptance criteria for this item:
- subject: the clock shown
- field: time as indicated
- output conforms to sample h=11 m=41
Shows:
h=1 m=6
